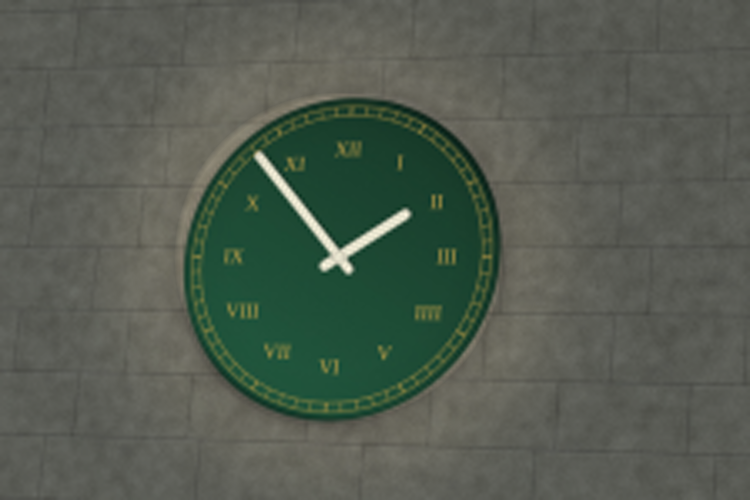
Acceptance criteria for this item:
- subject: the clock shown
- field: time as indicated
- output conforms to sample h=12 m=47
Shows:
h=1 m=53
